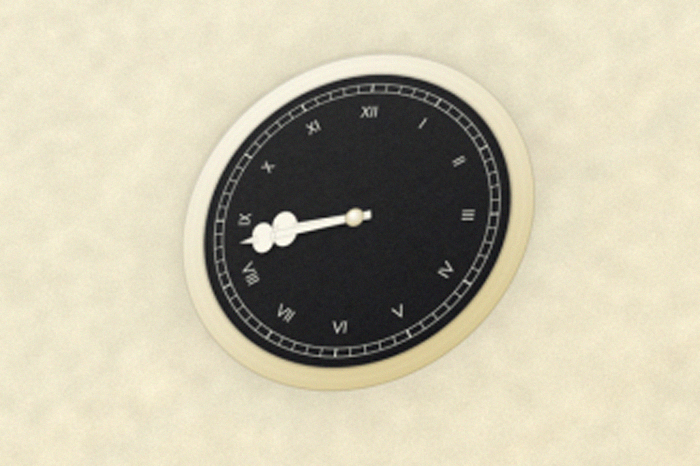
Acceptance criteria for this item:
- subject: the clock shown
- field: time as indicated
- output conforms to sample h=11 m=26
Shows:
h=8 m=43
